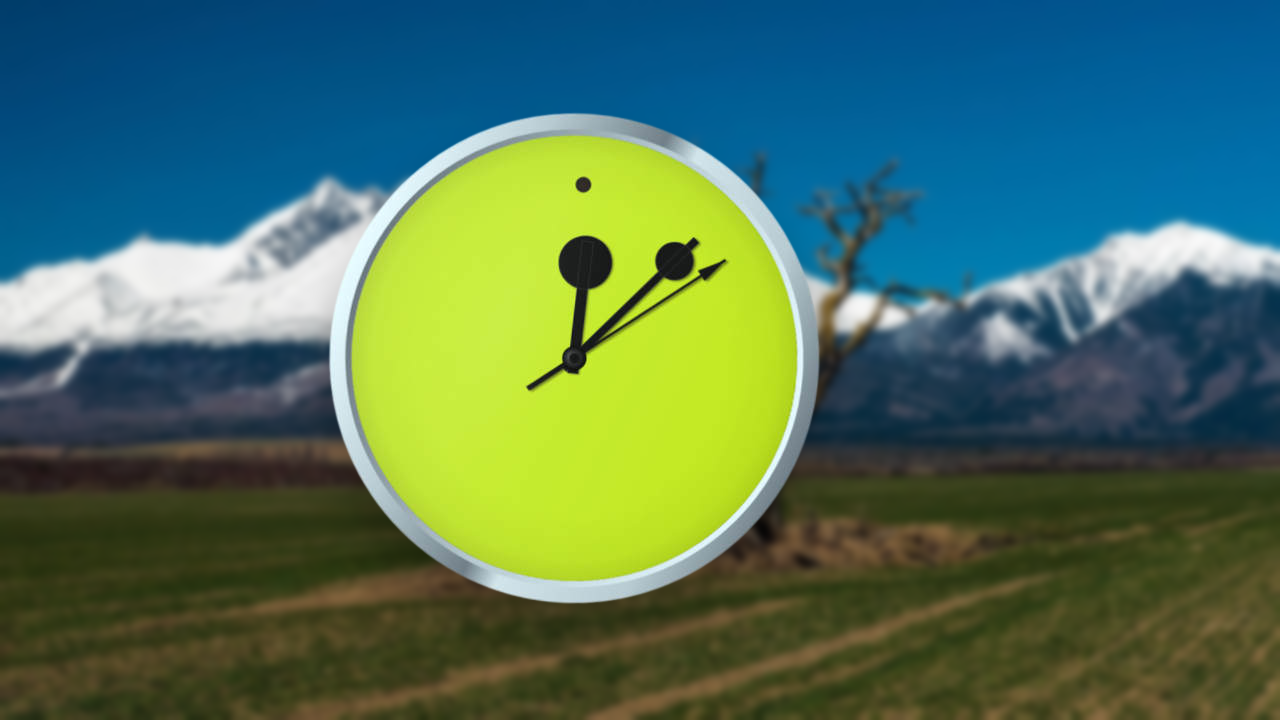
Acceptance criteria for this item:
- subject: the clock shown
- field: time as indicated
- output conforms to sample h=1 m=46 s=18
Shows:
h=12 m=7 s=9
